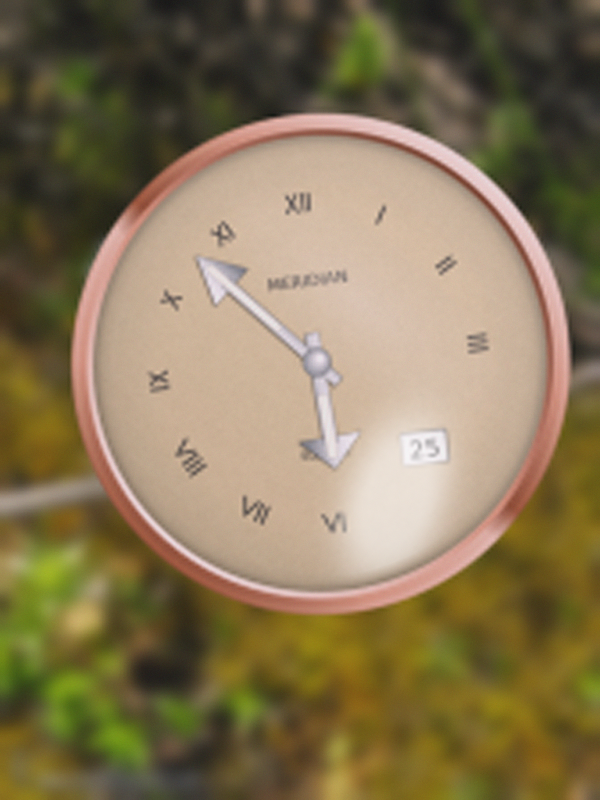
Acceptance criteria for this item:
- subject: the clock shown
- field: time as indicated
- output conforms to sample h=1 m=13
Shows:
h=5 m=53
